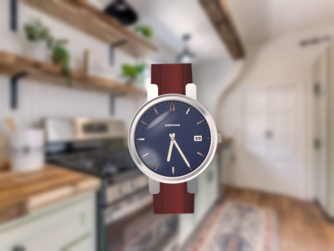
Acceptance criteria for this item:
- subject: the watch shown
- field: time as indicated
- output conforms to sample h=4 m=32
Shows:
h=6 m=25
